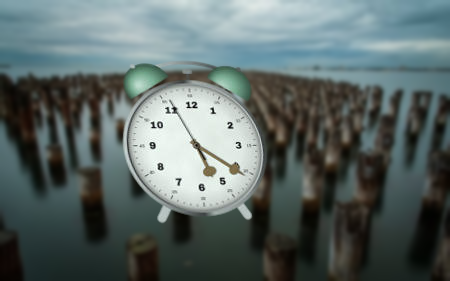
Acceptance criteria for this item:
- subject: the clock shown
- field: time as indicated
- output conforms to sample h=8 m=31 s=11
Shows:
h=5 m=20 s=56
